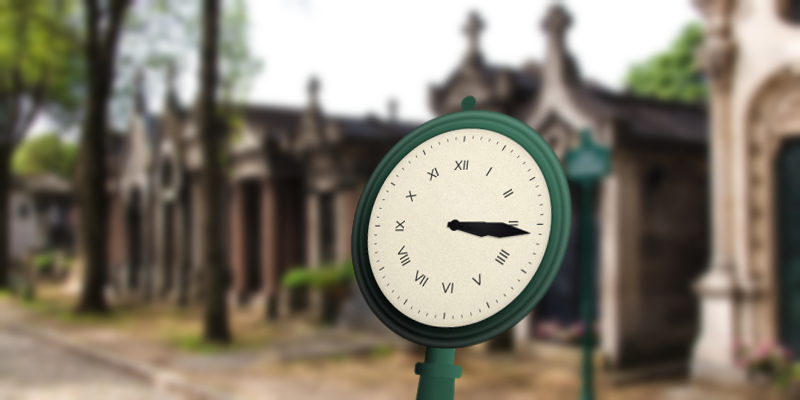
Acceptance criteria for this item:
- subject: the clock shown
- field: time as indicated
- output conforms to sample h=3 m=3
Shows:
h=3 m=16
